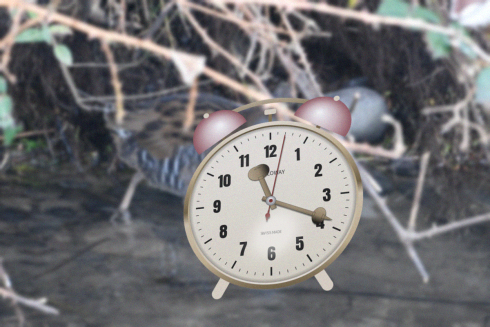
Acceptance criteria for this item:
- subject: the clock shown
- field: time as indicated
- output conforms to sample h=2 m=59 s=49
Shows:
h=11 m=19 s=2
